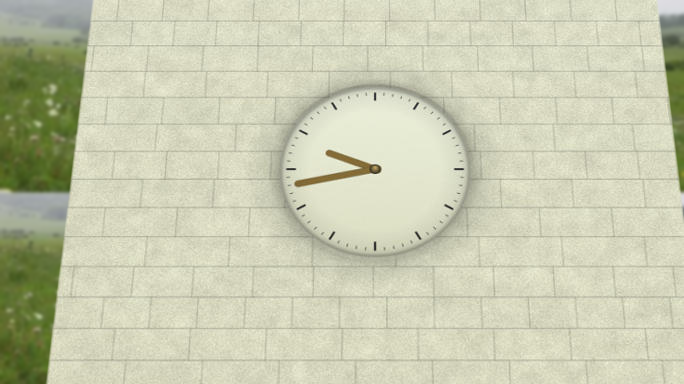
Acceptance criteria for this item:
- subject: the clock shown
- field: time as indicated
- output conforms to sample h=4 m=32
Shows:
h=9 m=43
